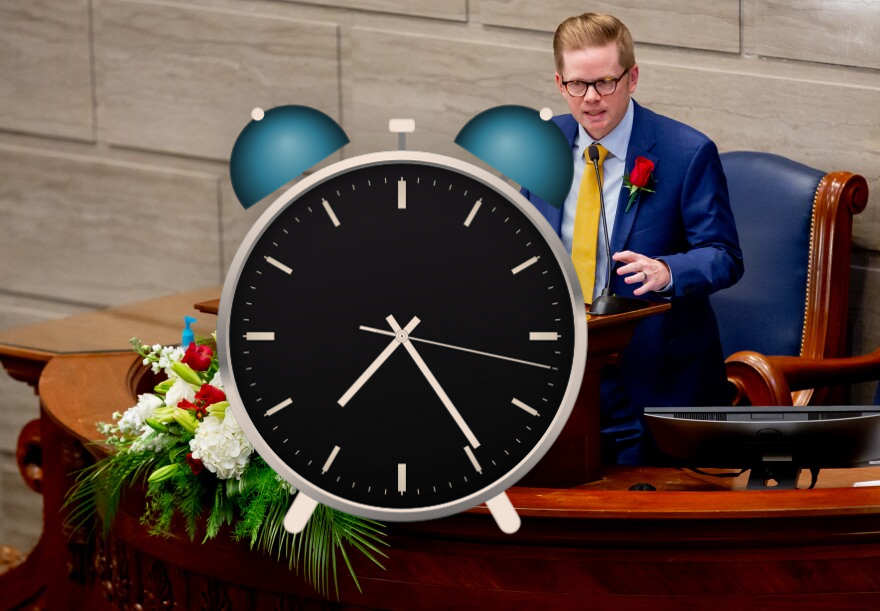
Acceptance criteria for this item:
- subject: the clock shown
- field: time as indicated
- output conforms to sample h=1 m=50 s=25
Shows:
h=7 m=24 s=17
